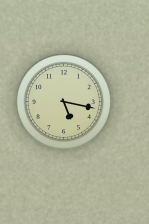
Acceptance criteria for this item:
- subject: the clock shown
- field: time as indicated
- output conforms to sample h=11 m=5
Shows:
h=5 m=17
